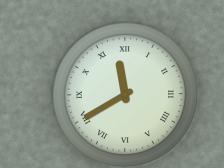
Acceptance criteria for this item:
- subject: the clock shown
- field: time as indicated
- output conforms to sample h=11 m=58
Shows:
h=11 m=40
